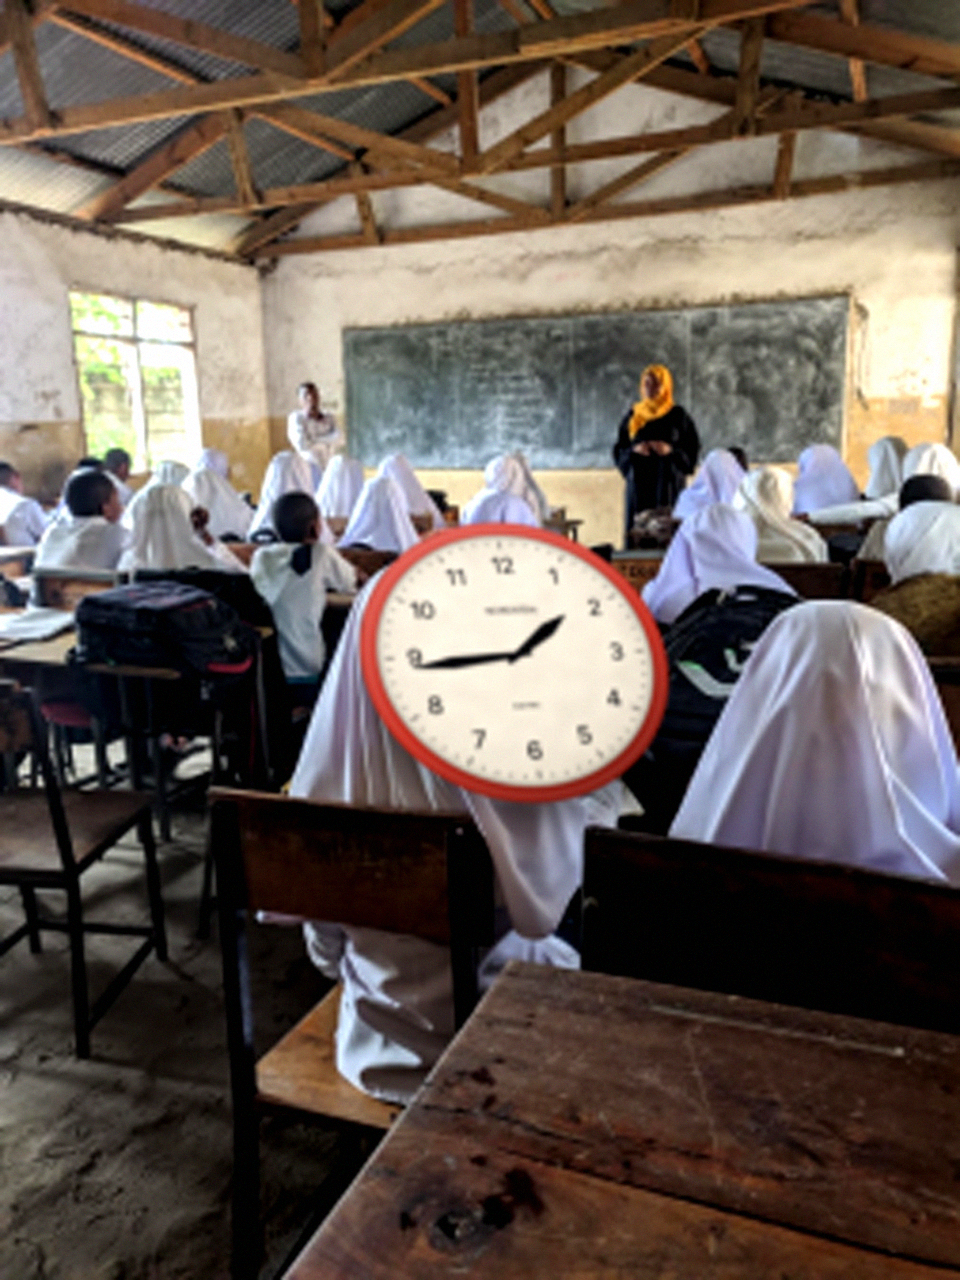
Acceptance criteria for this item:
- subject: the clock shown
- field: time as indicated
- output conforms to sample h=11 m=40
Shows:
h=1 m=44
